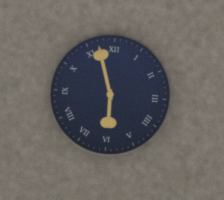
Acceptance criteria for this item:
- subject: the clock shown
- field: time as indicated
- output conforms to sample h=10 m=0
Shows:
h=5 m=57
